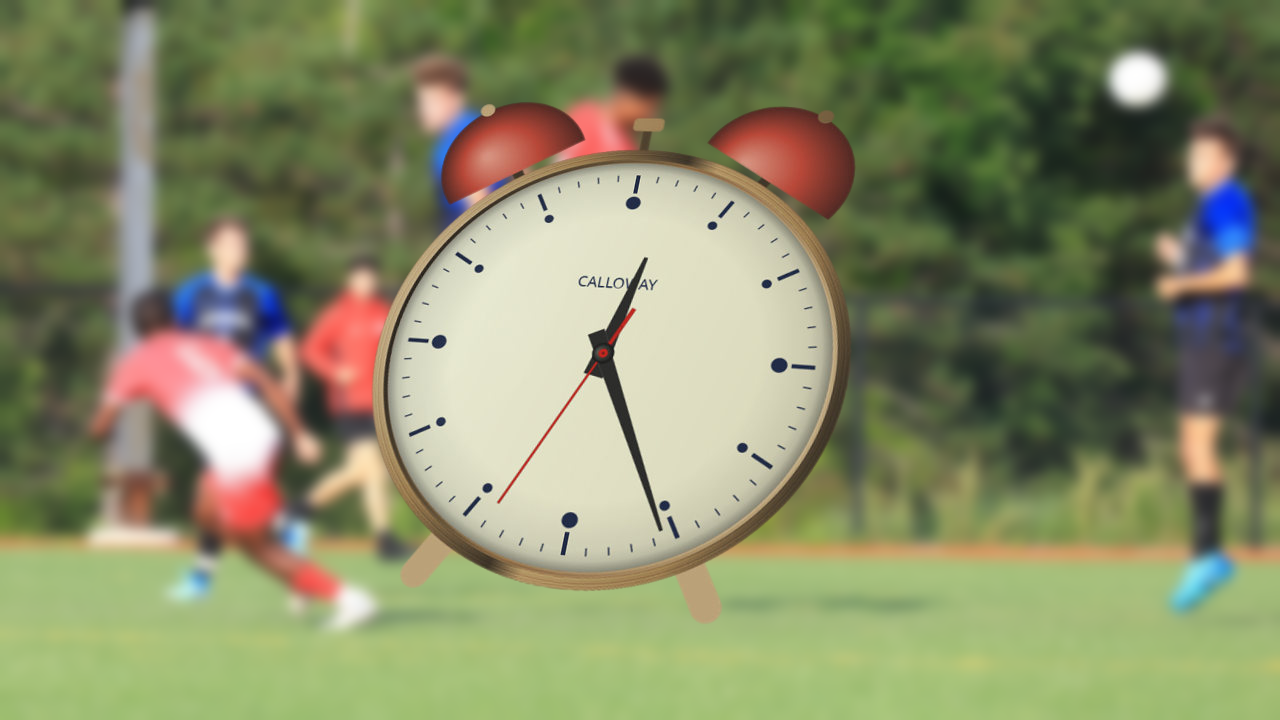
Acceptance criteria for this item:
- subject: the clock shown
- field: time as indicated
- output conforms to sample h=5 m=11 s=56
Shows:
h=12 m=25 s=34
